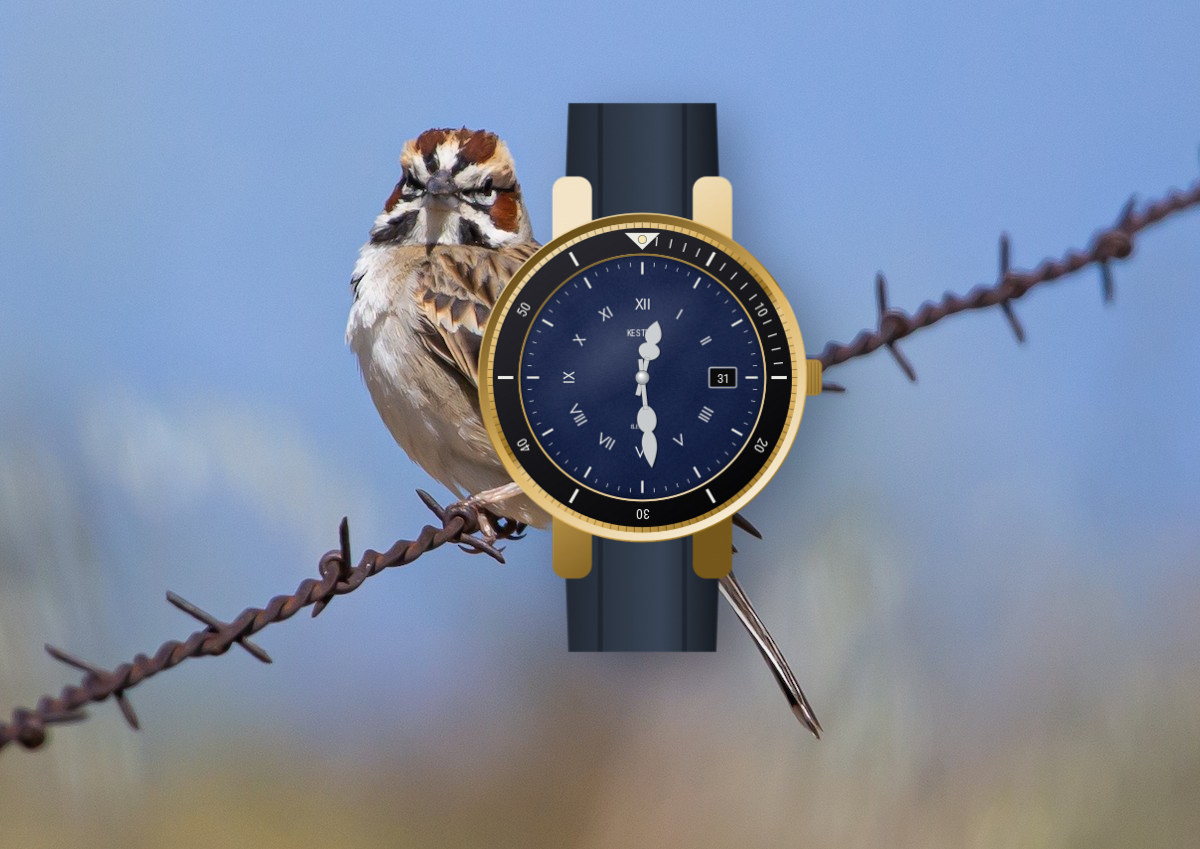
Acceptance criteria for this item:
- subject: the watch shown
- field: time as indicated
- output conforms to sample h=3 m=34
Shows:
h=12 m=29
